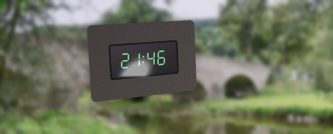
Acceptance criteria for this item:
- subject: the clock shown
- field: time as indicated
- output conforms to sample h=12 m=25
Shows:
h=21 m=46
